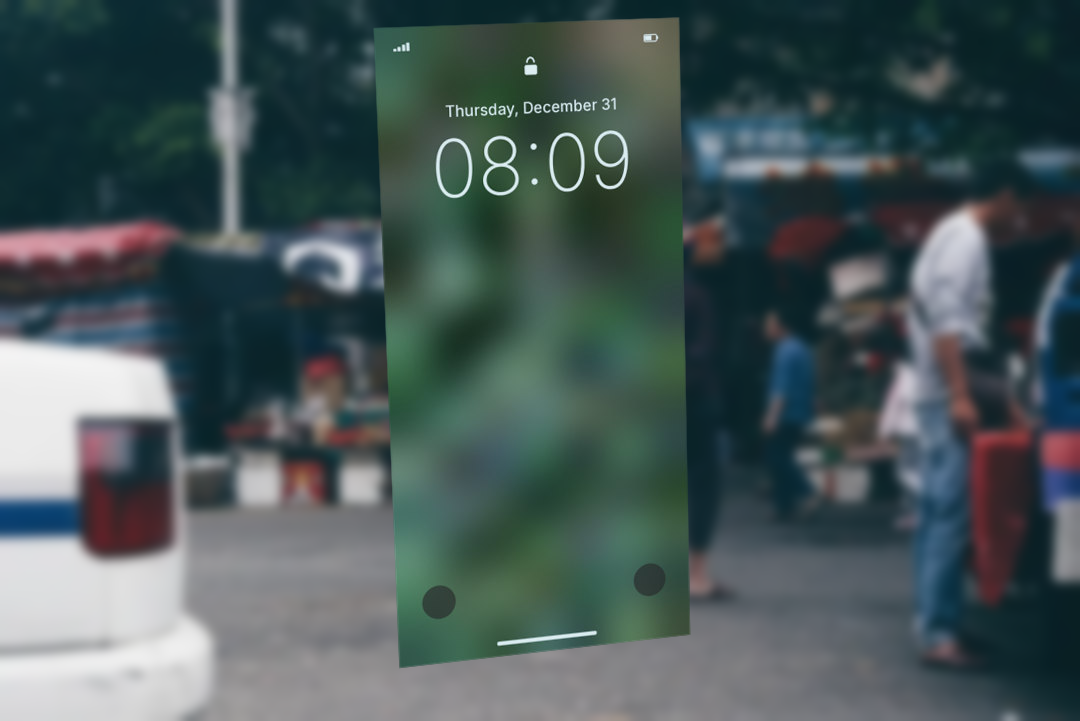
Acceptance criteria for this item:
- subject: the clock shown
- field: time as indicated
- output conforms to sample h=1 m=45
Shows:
h=8 m=9
